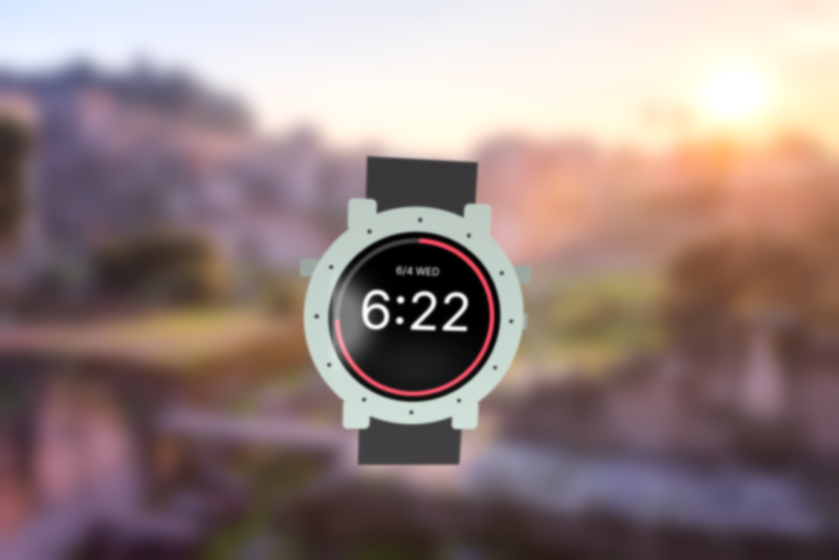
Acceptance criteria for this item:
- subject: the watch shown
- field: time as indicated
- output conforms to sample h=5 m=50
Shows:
h=6 m=22
